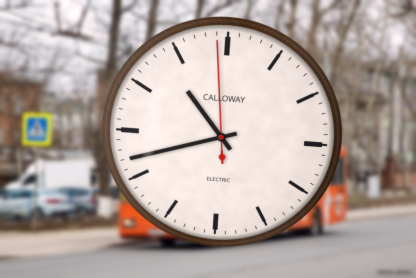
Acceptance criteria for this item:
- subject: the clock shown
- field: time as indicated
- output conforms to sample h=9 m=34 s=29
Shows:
h=10 m=41 s=59
